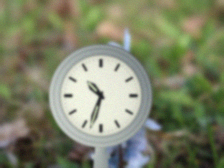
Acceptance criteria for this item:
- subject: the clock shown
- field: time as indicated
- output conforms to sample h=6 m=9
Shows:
h=10 m=33
